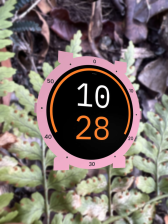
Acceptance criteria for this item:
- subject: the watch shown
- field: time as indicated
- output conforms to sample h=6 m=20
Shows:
h=10 m=28
